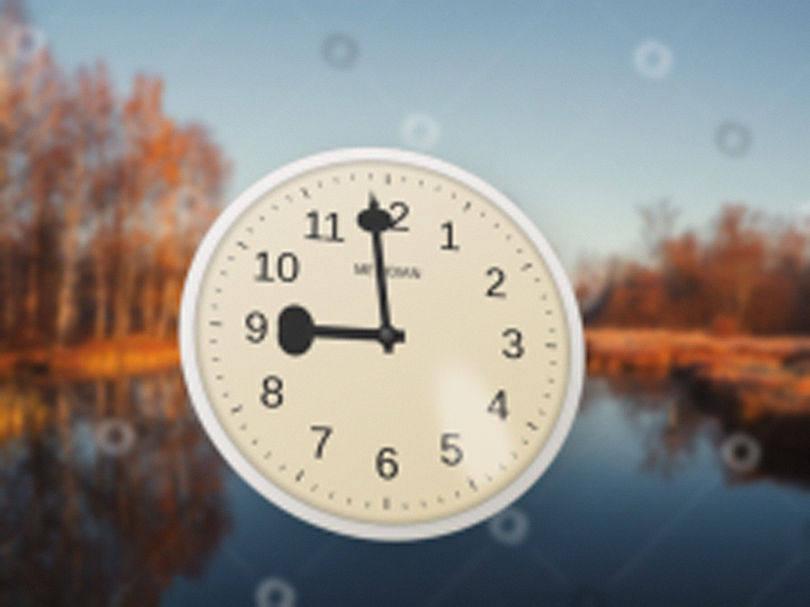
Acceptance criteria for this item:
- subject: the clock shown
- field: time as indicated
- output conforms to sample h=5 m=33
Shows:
h=8 m=59
